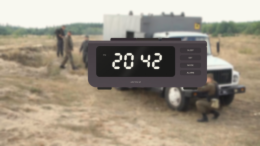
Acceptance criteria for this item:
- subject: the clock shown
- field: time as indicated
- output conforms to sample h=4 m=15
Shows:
h=20 m=42
